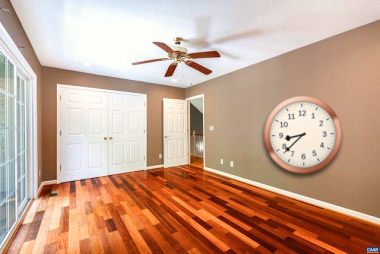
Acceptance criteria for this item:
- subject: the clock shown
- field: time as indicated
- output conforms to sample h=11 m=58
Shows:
h=8 m=38
